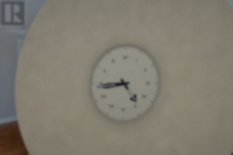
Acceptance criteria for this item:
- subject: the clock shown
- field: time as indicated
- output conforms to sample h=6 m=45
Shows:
h=4 m=44
